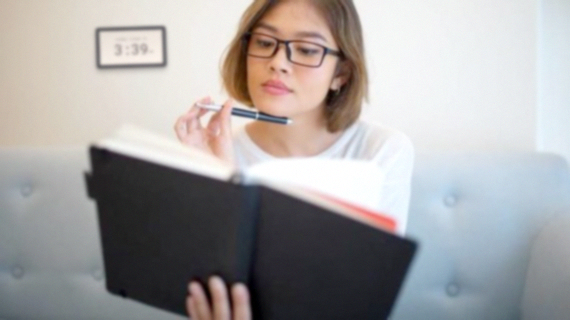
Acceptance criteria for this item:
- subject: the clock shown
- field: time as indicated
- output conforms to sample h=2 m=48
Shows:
h=3 m=39
